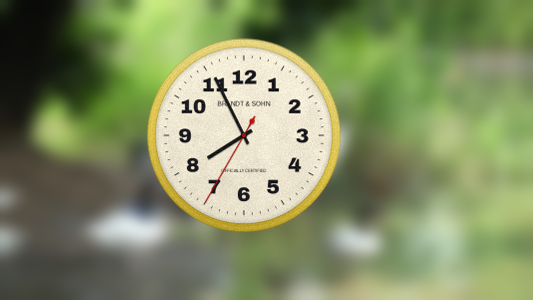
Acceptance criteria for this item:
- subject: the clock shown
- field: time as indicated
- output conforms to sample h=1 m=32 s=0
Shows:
h=7 m=55 s=35
